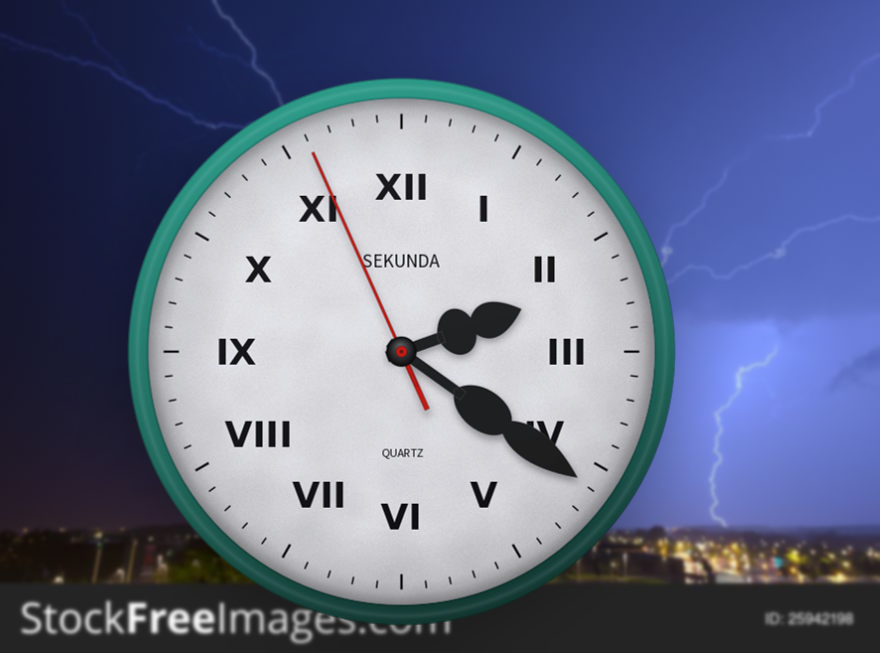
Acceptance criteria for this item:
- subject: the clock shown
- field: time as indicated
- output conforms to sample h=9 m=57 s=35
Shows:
h=2 m=20 s=56
